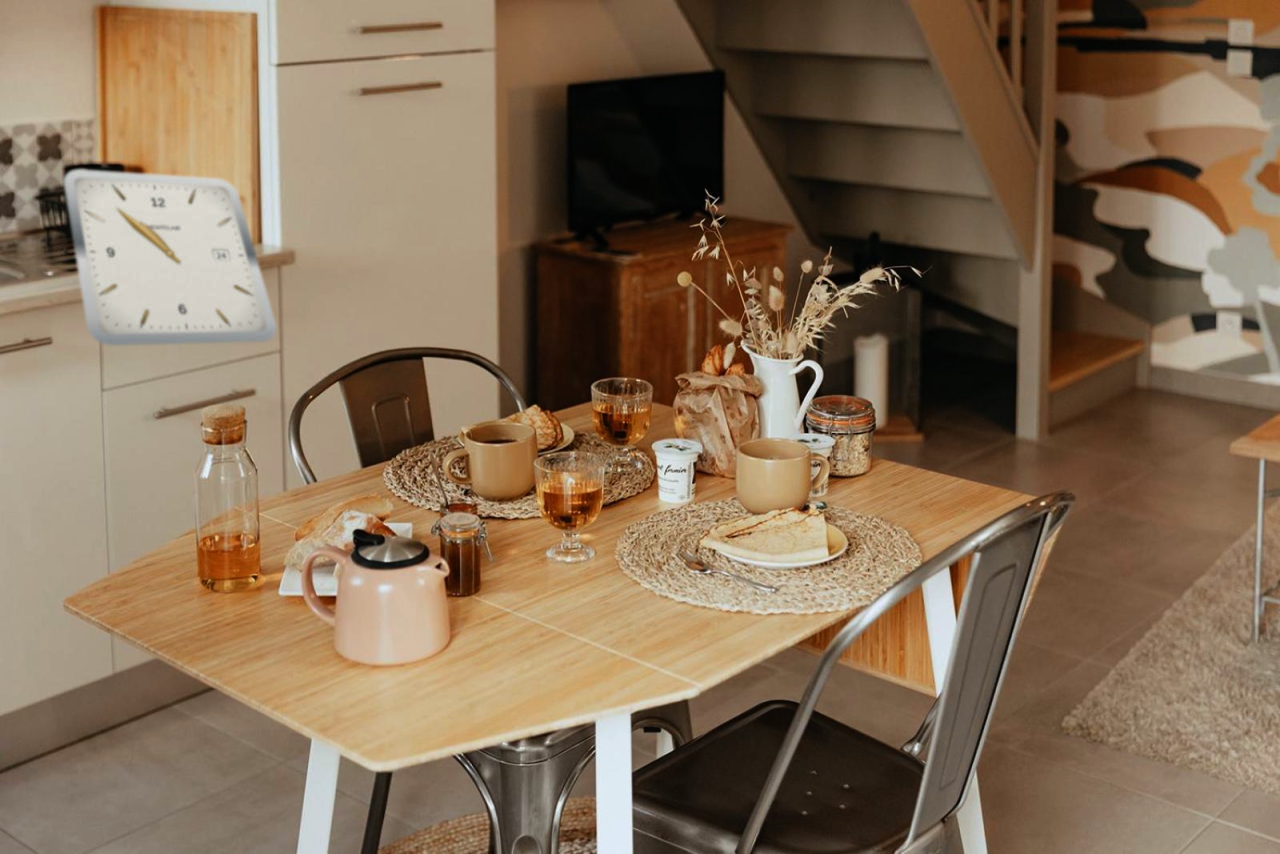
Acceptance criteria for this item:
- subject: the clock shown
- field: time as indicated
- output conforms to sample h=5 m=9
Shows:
h=10 m=53
